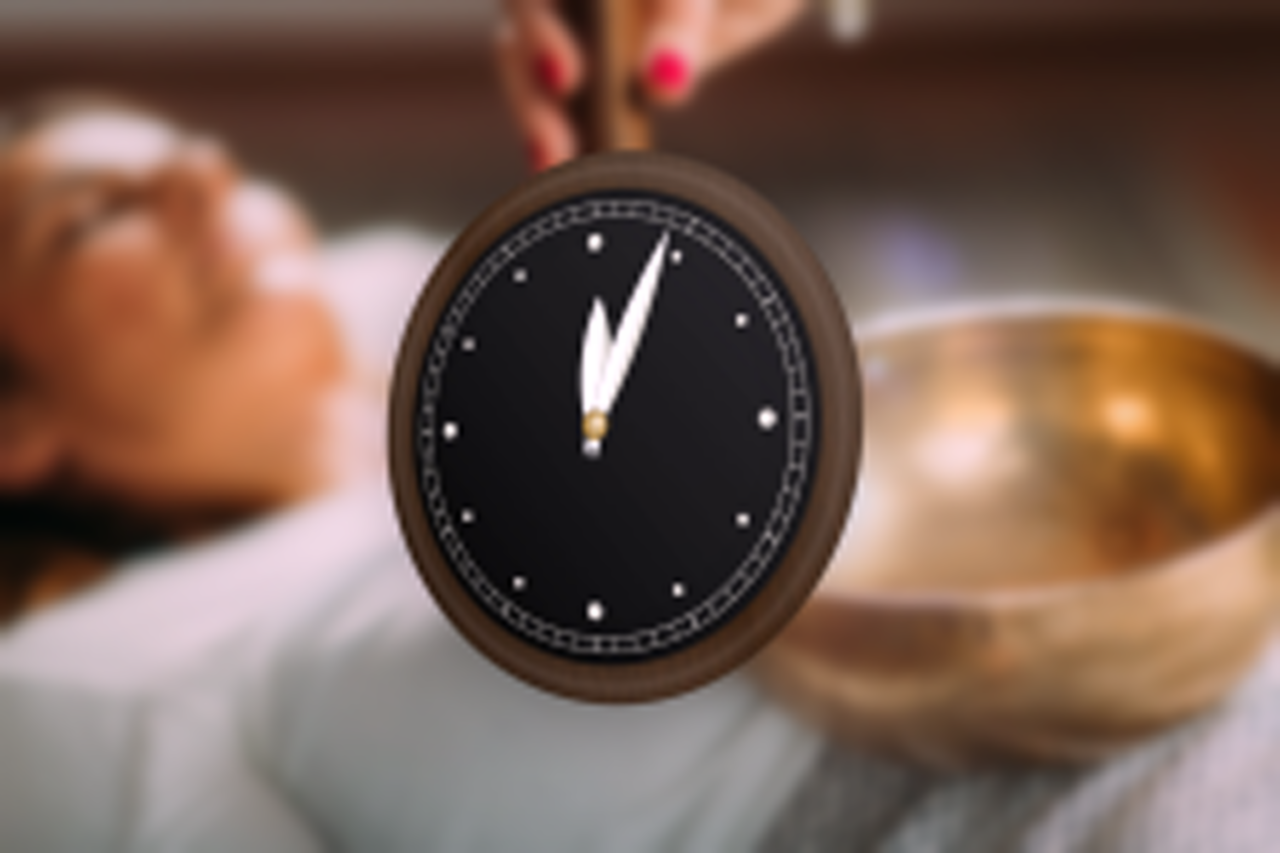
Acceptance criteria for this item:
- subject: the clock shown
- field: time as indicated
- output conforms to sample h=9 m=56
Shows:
h=12 m=4
